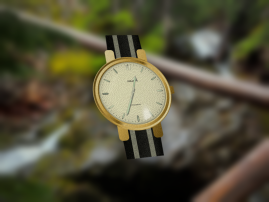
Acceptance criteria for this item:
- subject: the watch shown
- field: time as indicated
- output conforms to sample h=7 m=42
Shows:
h=12 m=34
